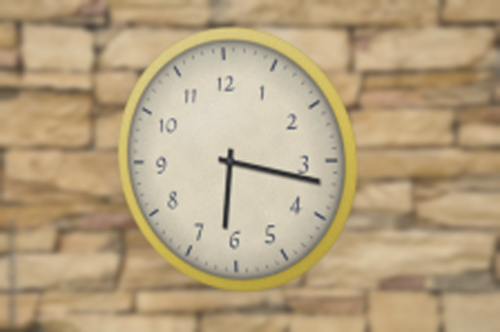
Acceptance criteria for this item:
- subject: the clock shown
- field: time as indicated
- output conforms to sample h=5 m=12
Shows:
h=6 m=17
